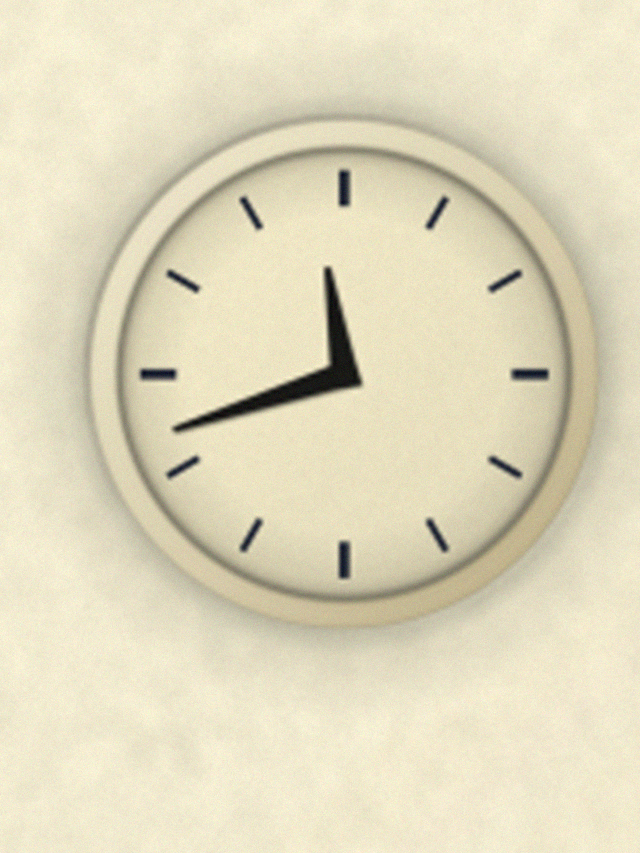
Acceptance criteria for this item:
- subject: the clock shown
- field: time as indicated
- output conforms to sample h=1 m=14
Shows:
h=11 m=42
